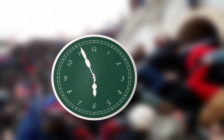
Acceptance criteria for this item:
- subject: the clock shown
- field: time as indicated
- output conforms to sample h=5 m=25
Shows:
h=5 m=56
